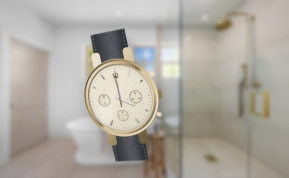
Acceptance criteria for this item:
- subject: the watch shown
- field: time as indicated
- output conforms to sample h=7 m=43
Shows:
h=3 m=59
